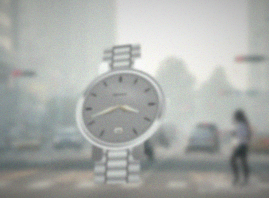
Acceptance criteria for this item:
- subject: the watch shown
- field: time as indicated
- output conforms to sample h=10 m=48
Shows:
h=3 m=42
